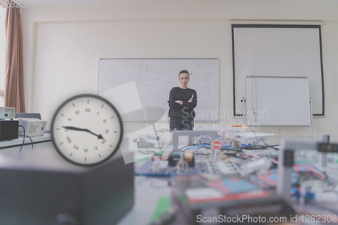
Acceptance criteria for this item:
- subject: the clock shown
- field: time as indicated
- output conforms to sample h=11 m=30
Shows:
h=3 m=46
